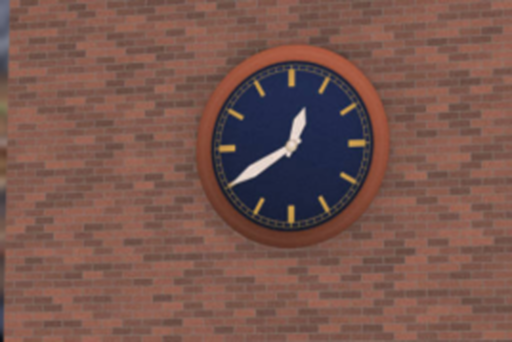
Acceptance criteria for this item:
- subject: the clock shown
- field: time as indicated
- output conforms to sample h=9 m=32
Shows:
h=12 m=40
